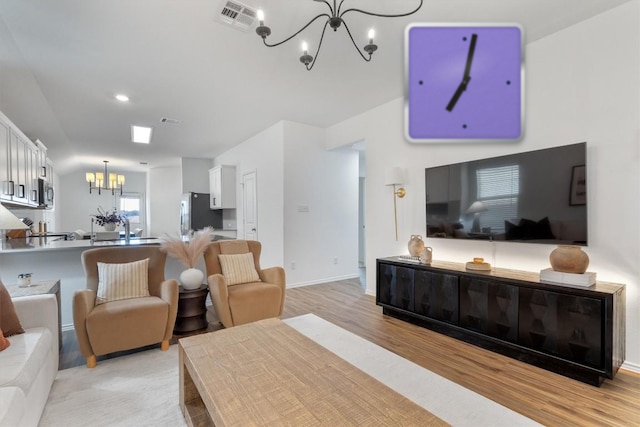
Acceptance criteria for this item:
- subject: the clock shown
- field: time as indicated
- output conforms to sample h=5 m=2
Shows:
h=7 m=2
